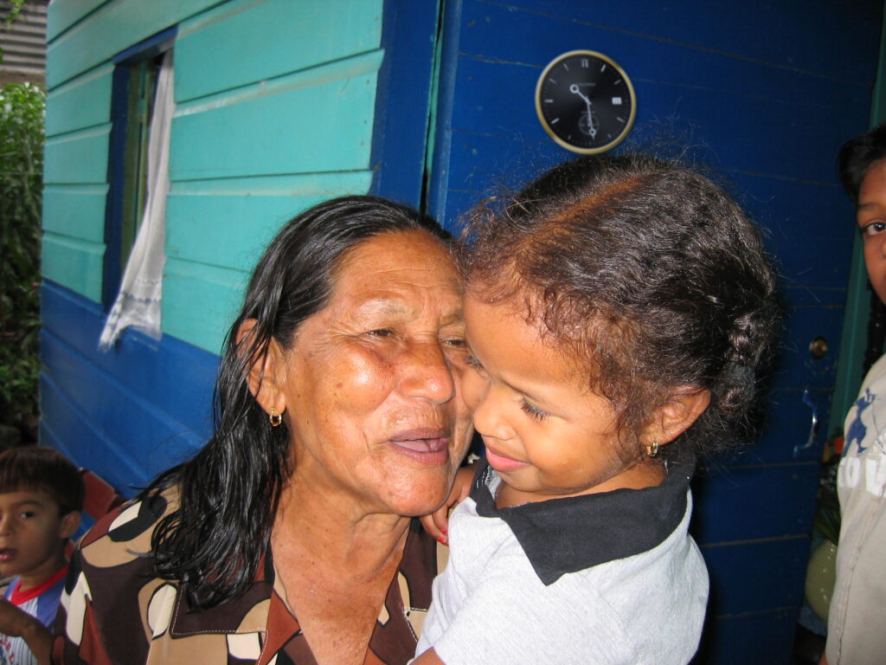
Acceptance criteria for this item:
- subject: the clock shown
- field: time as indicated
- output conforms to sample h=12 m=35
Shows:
h=10 m=29
